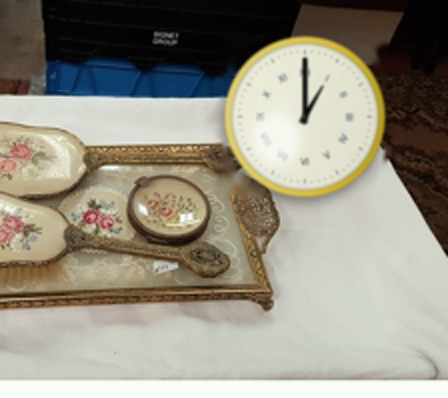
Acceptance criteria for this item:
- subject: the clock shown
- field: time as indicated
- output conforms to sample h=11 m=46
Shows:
h=1 m=0
